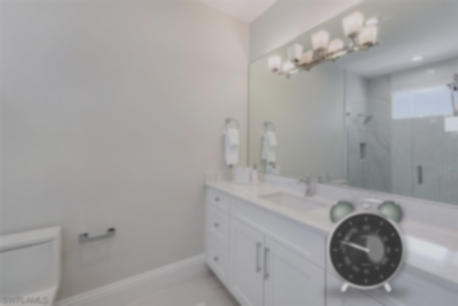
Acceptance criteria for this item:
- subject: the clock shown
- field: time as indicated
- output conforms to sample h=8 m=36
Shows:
h=9 m=48
